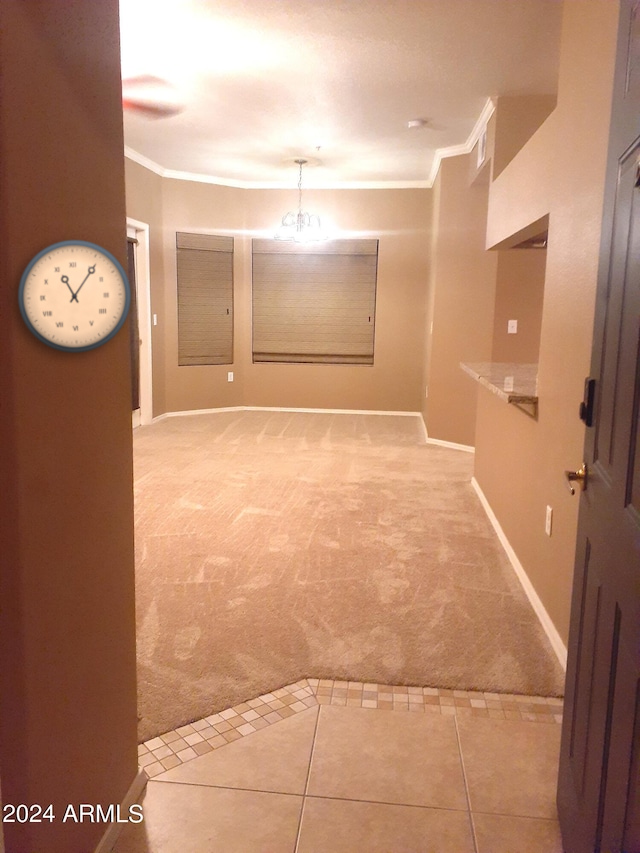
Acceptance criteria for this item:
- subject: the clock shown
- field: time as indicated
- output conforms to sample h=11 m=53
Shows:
h=11 m=6
